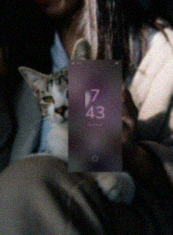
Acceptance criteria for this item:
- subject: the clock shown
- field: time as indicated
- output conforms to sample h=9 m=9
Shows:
h=7 m=43
